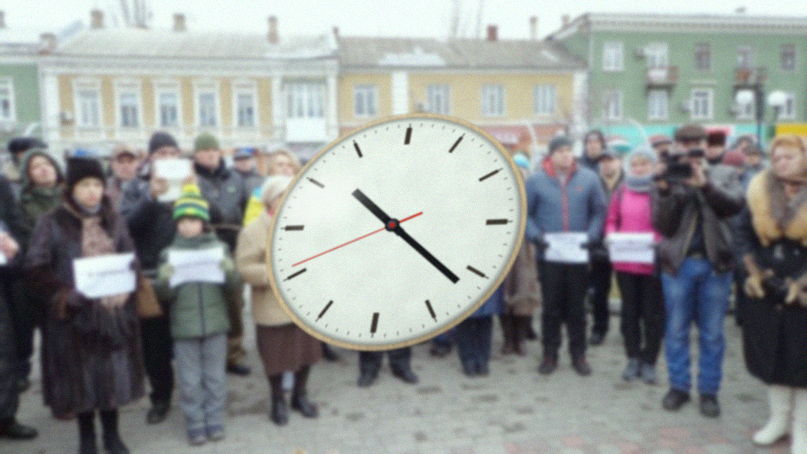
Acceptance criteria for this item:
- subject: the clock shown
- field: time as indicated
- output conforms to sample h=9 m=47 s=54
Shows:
h=10 m=21 s=41
